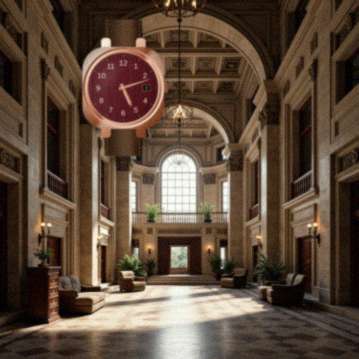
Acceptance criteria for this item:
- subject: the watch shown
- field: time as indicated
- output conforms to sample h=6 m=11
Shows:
h=5 m=12
